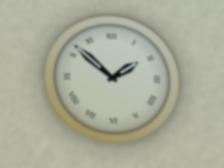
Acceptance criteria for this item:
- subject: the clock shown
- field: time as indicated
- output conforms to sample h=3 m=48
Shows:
h=1 m=52
